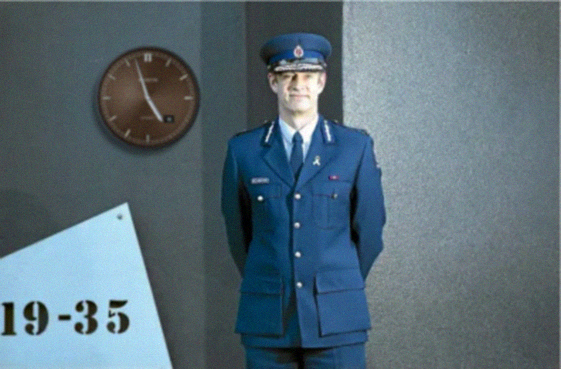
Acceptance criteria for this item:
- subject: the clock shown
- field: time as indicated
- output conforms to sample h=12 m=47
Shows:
h=4 m=57
